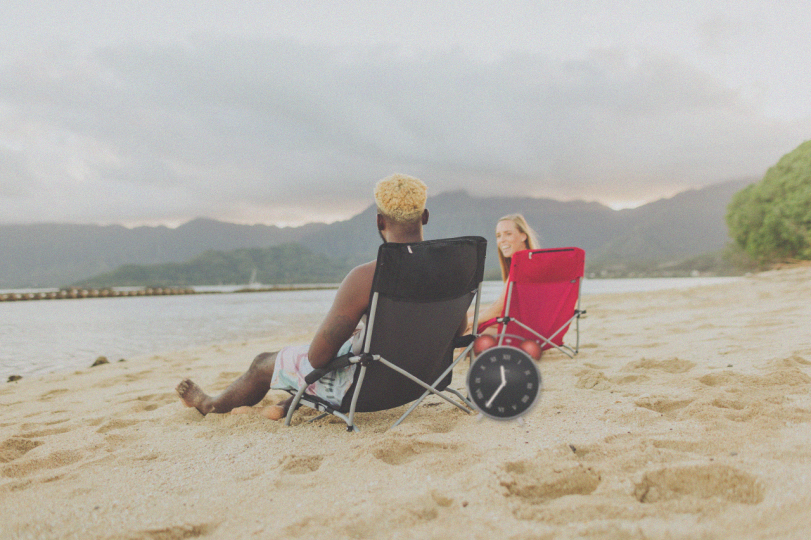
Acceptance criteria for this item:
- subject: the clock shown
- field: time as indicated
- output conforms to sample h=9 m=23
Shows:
h=11 m=35
